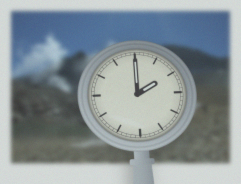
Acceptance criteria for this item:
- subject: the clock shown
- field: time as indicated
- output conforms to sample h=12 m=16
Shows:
h=2 m=0
